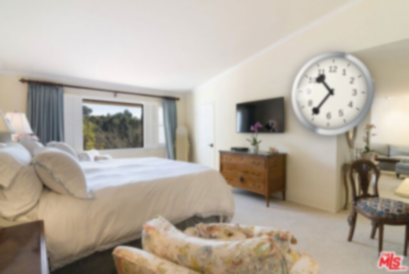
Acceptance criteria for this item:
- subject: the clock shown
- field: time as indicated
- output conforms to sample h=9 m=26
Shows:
h=10 m=36
